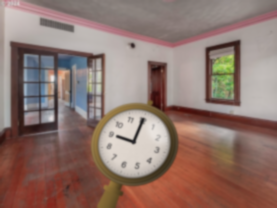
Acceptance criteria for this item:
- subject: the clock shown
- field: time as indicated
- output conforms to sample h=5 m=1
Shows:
h=9 m=0
